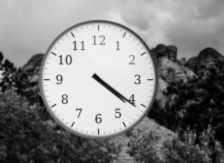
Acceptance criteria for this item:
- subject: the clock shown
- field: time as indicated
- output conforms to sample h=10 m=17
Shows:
h=4 m=21
